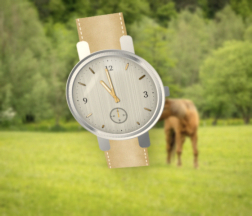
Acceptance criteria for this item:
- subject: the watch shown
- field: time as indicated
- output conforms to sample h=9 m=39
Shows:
h=10 m=59
